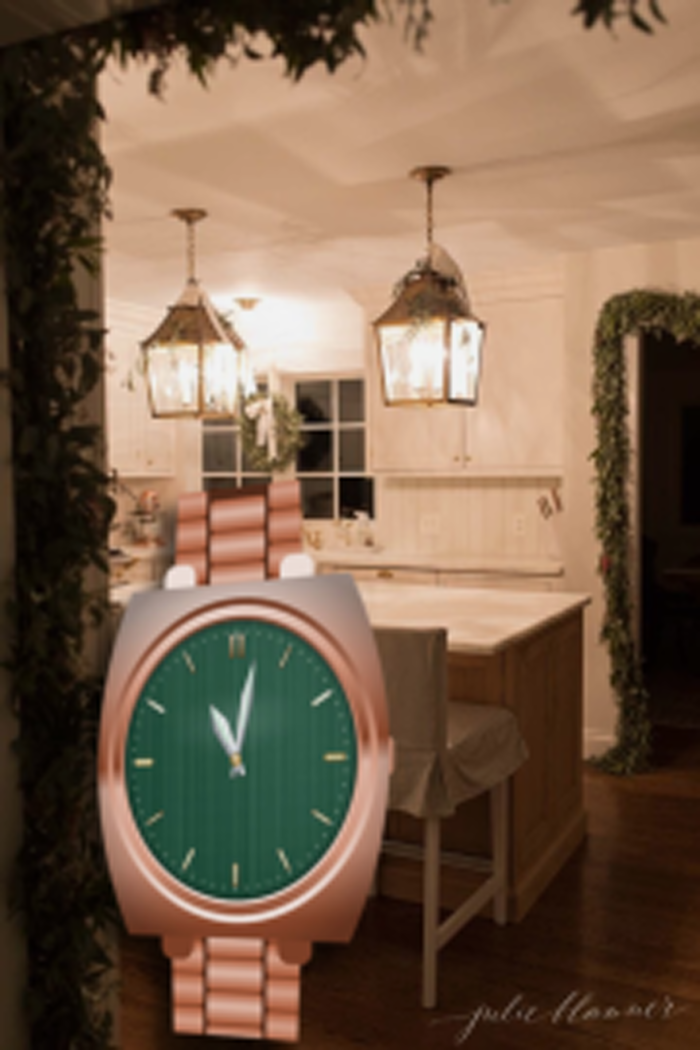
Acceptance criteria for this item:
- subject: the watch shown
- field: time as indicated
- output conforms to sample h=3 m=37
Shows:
h=11 m=2
